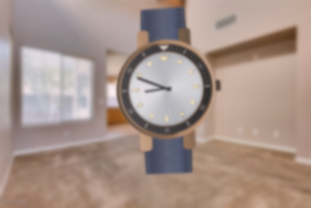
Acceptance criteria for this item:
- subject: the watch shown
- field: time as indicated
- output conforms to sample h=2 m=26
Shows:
h=8 m=49
